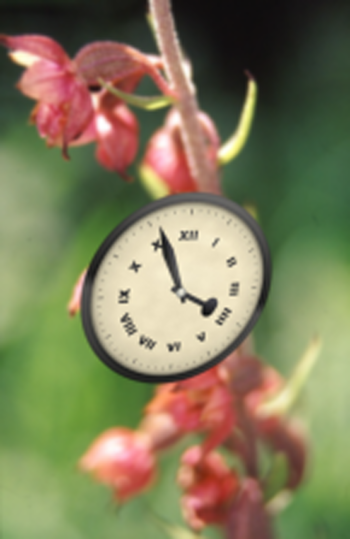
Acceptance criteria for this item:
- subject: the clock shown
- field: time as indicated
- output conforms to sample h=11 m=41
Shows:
h=3 m=56
